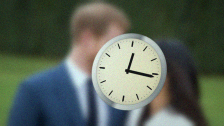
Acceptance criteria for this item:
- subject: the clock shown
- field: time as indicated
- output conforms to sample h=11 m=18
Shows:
h=12 m=16
